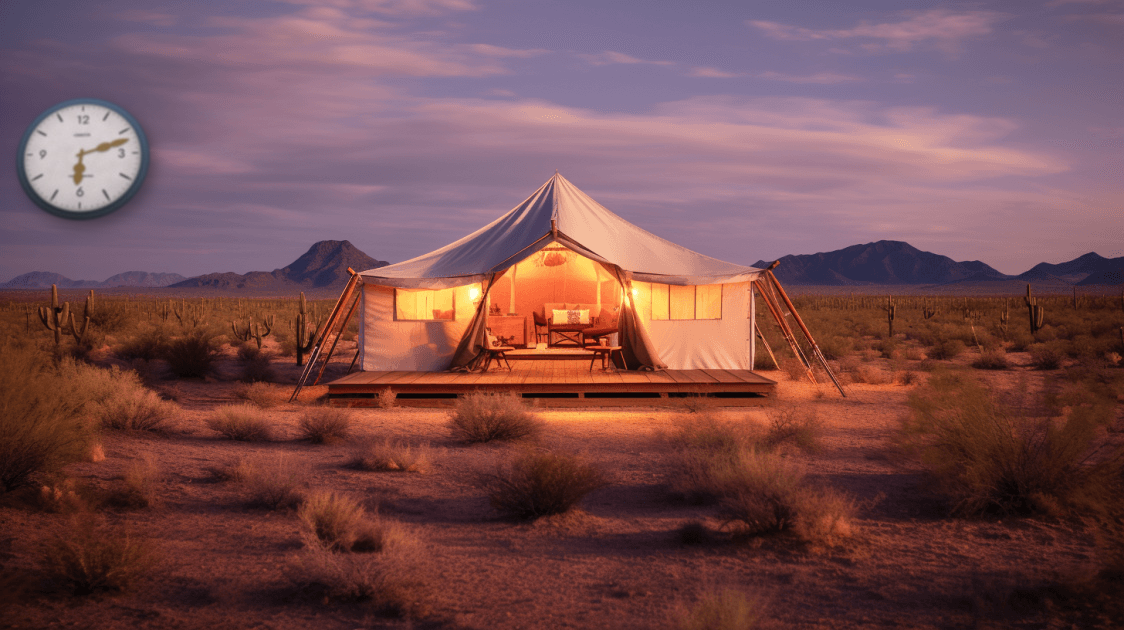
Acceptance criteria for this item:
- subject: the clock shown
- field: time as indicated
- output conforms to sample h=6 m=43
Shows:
h=6 m=12
